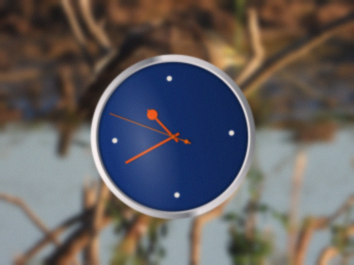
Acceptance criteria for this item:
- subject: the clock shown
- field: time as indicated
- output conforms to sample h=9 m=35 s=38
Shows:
h=10 m=40 s=49
